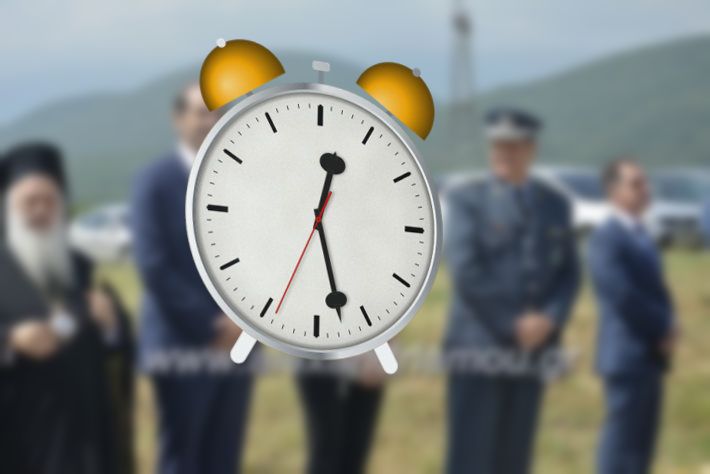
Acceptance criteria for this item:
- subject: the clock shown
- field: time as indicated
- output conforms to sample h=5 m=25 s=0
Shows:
h=12 m=27 s=34
